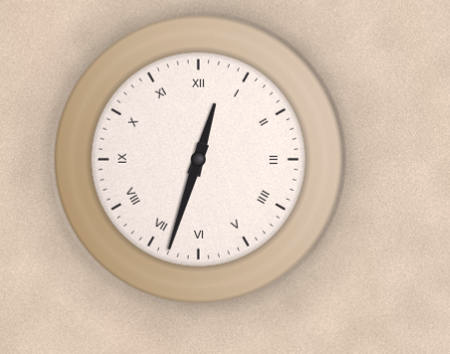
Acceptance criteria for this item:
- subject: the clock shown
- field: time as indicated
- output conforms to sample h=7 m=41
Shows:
h=12 m=33
